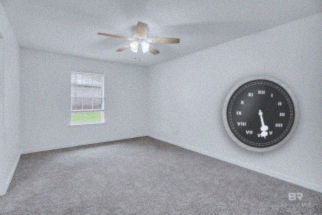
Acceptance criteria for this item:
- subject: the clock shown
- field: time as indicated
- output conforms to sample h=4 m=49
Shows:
h=5 m=28
